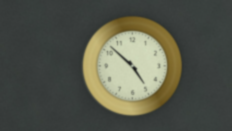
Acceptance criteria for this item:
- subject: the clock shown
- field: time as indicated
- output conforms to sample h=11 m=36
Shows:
h=4 m=52
